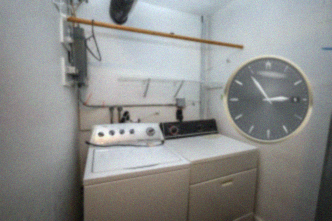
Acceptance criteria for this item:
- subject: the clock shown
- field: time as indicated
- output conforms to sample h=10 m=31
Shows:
h=2 m=54
